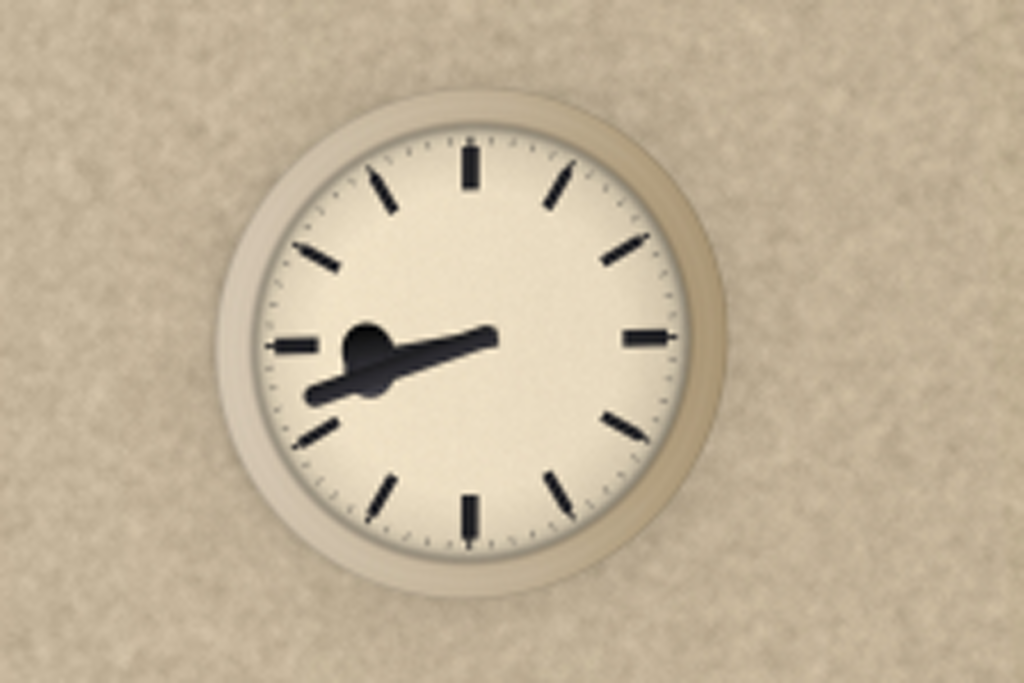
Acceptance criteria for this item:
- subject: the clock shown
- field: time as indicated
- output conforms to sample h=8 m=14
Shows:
h=8 m=42
